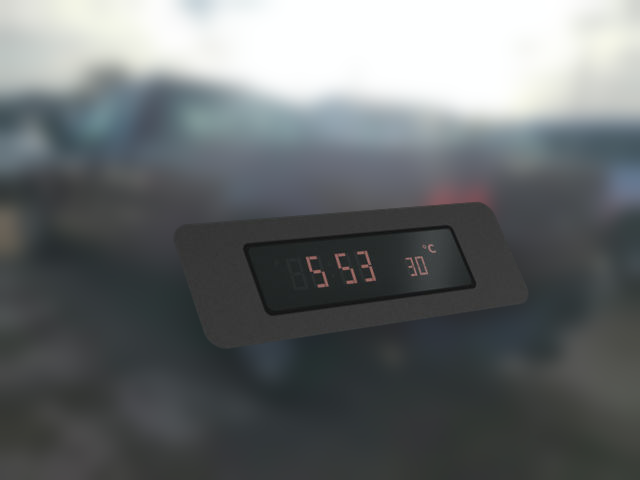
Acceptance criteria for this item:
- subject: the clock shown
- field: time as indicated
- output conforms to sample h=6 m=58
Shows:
h=5 m=53
